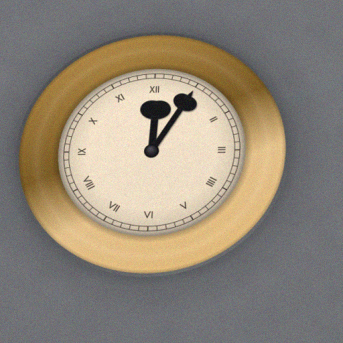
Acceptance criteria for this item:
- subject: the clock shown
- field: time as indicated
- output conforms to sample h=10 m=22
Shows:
h=12 m=5
